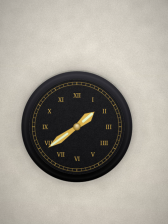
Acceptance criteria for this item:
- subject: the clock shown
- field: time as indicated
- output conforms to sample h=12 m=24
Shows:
h=1 m=39
